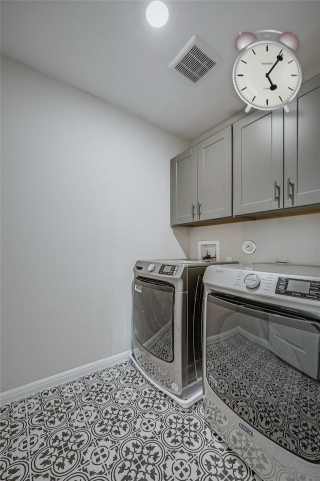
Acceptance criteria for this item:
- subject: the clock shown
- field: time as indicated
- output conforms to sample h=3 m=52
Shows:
h=5 m=6
